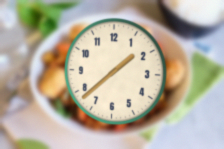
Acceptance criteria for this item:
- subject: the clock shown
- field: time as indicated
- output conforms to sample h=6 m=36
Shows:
h=1 m=38
